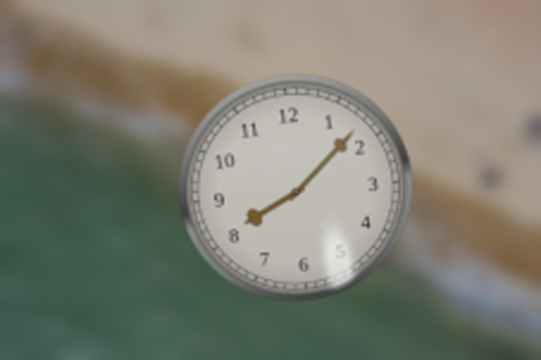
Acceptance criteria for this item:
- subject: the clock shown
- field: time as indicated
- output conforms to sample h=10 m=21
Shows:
h=8 m=8
